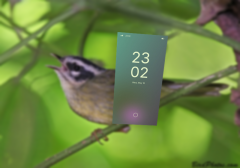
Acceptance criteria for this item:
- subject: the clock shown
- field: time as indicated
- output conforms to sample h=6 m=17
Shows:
h=23 m=2
